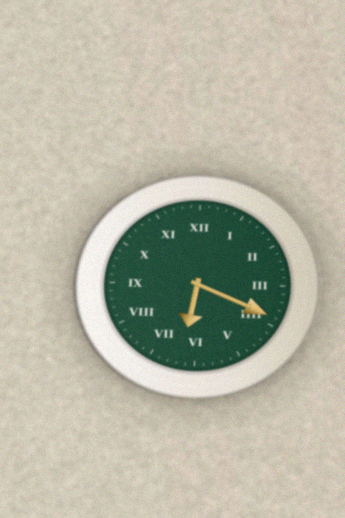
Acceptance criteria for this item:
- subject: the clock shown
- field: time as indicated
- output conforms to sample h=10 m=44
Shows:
h=6 m=19
